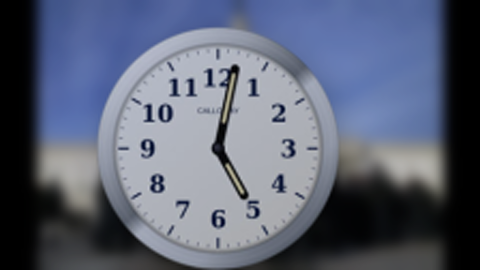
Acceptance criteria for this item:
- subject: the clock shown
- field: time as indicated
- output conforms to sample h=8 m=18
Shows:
h=5 m=2
